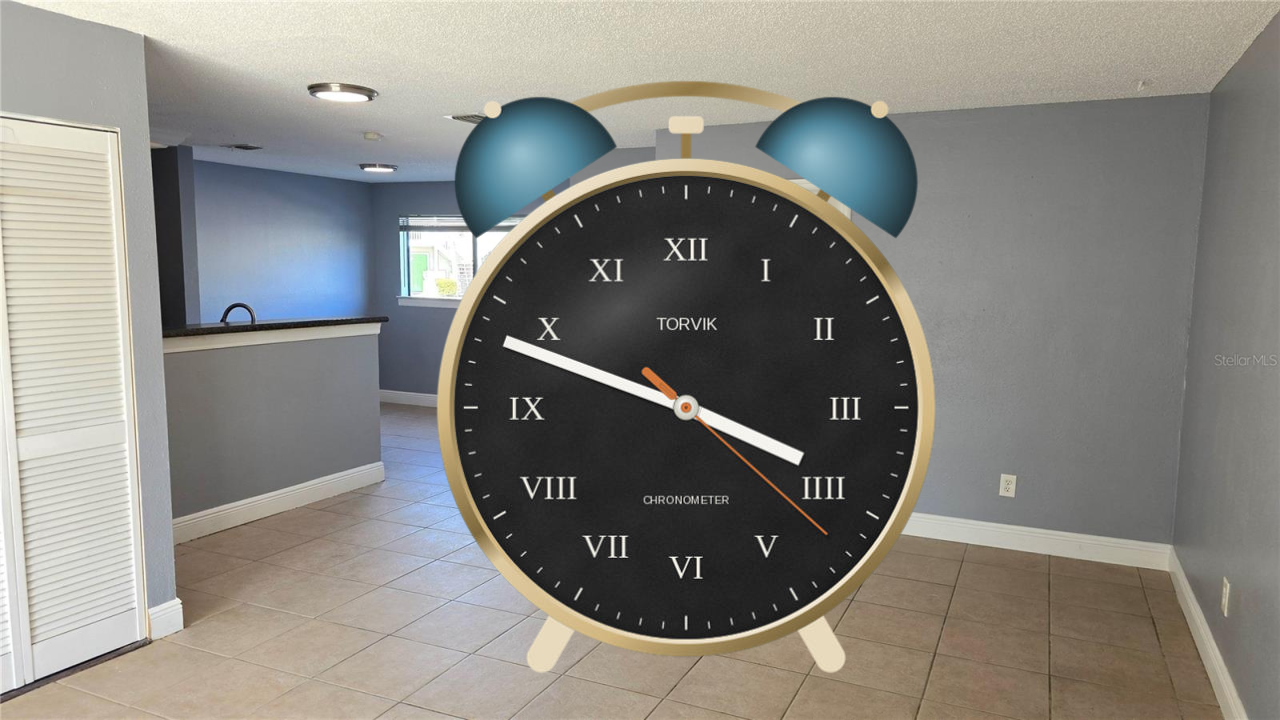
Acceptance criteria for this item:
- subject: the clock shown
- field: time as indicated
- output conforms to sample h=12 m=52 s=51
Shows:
h=3 m=48 s=22
